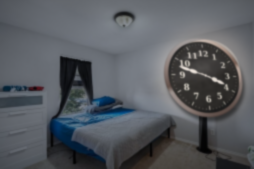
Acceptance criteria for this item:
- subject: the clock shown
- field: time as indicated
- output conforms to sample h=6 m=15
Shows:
h=3 m=48
